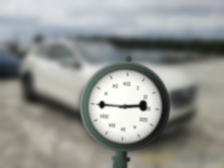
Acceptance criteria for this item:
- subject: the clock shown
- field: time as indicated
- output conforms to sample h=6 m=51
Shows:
h=2 m=45
